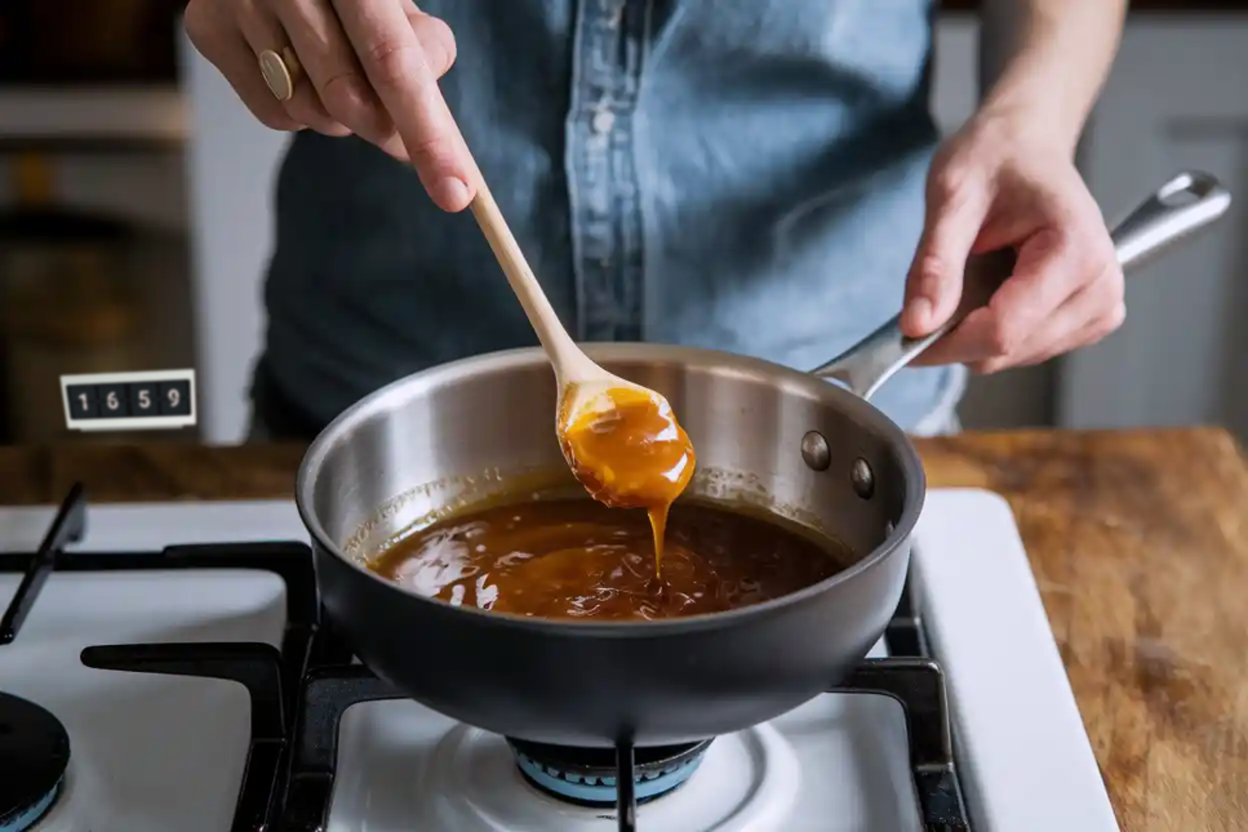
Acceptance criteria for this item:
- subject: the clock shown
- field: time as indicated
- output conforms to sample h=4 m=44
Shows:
h=16 m=59
